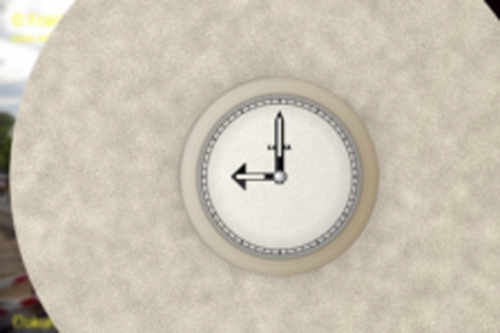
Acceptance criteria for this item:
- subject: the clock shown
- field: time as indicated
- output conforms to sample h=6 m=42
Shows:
h=9 m=0
